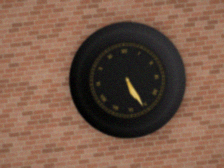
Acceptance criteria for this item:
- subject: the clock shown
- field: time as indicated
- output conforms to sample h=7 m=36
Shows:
h=5 m=26
